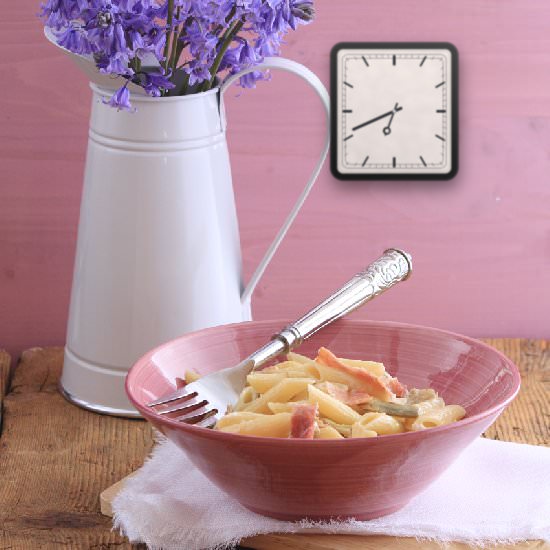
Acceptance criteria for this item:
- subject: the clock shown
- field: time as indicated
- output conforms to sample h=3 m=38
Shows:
h=6 m=41
